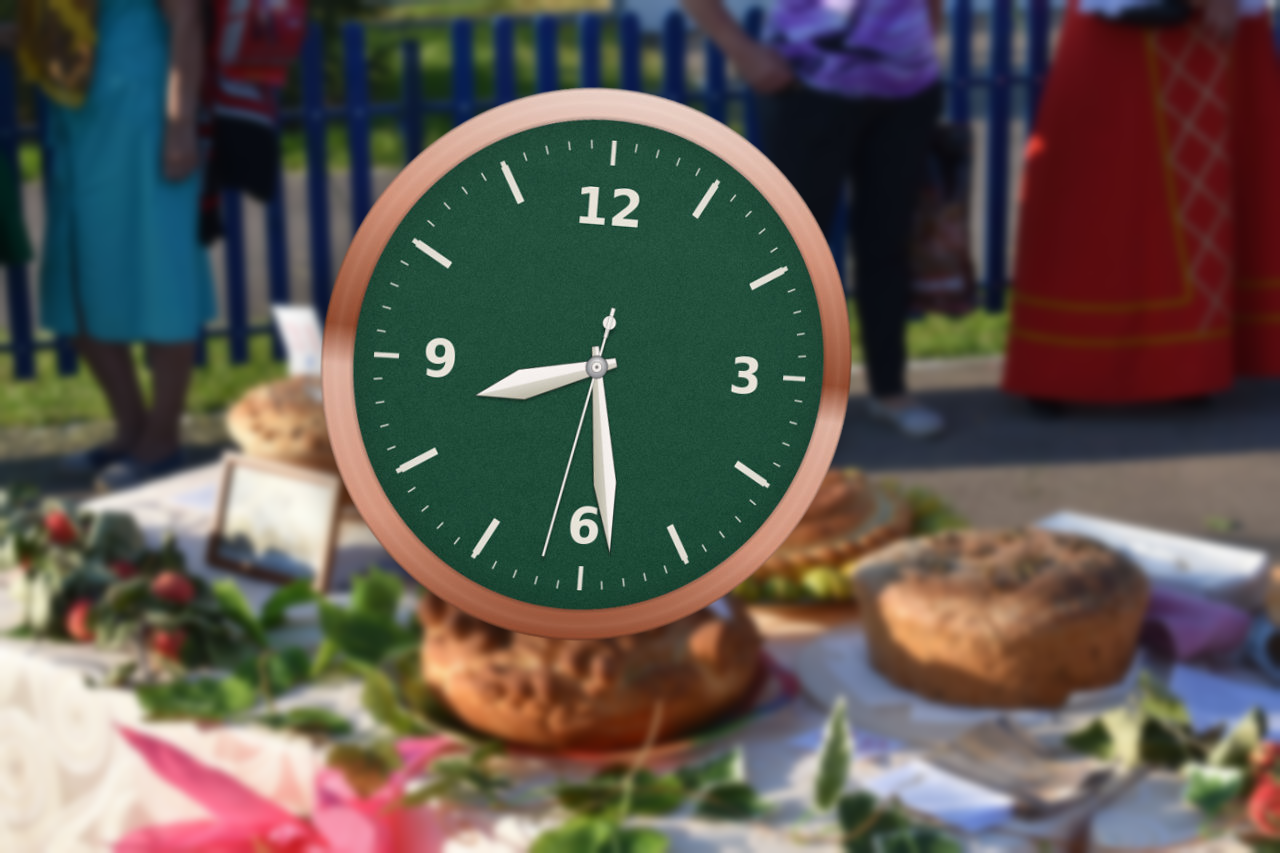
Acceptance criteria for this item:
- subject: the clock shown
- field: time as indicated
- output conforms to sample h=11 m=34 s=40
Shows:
h=8 m=28 s=32
